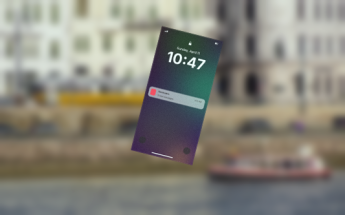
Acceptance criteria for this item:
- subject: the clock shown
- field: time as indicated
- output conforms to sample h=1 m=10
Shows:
h=10 m=47
